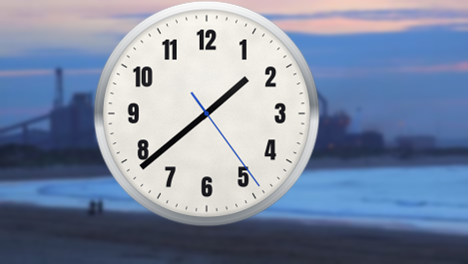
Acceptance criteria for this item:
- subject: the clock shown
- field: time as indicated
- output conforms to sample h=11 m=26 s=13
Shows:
h=1 m=38 s=24
